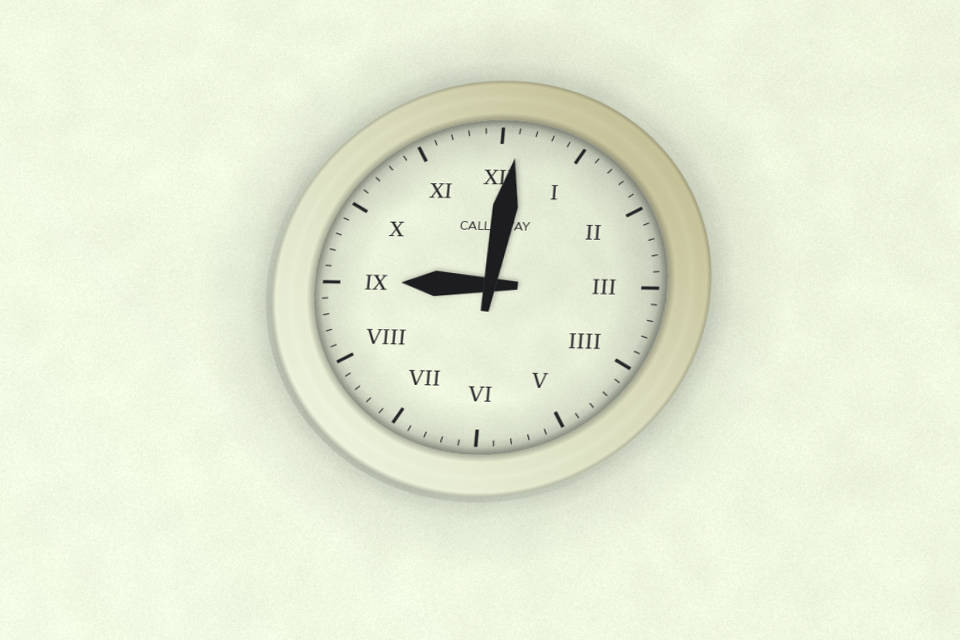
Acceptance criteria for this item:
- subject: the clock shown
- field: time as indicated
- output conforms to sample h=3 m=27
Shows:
h=9 m=1
